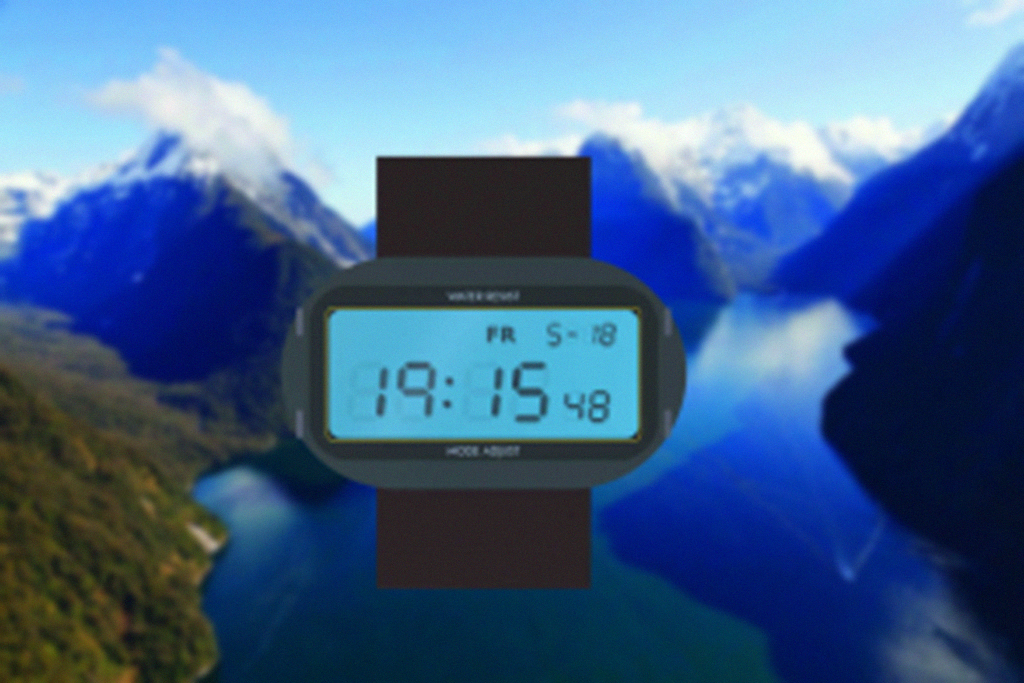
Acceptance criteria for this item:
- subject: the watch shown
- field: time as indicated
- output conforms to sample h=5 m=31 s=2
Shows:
h=19 m=15 s=48
